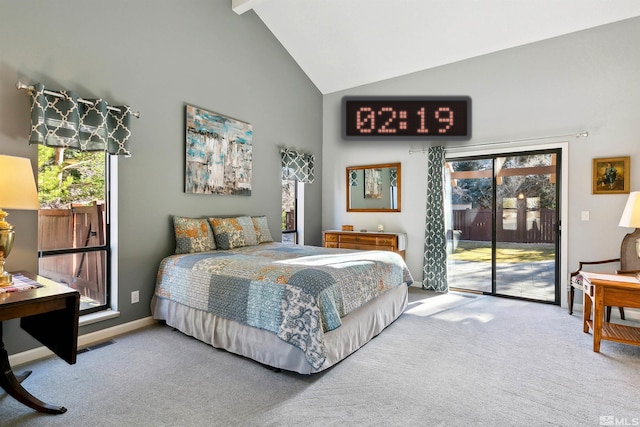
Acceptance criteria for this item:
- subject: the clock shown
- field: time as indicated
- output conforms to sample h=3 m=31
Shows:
h=2 m=19
